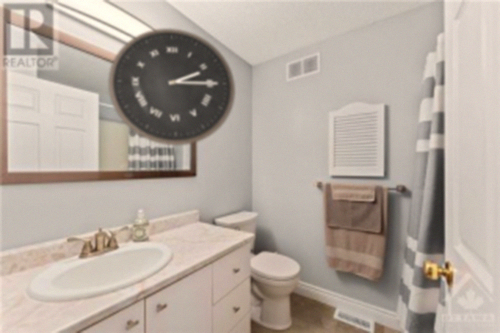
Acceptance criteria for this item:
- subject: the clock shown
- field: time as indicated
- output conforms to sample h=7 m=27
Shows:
h=2 m=15
